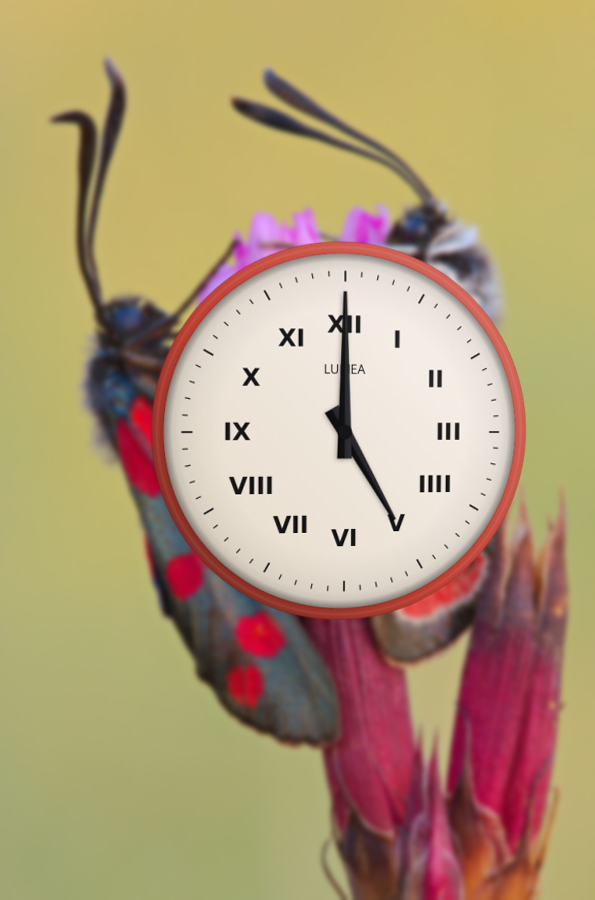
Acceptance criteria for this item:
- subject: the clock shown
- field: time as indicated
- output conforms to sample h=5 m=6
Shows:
h=5 m=0
